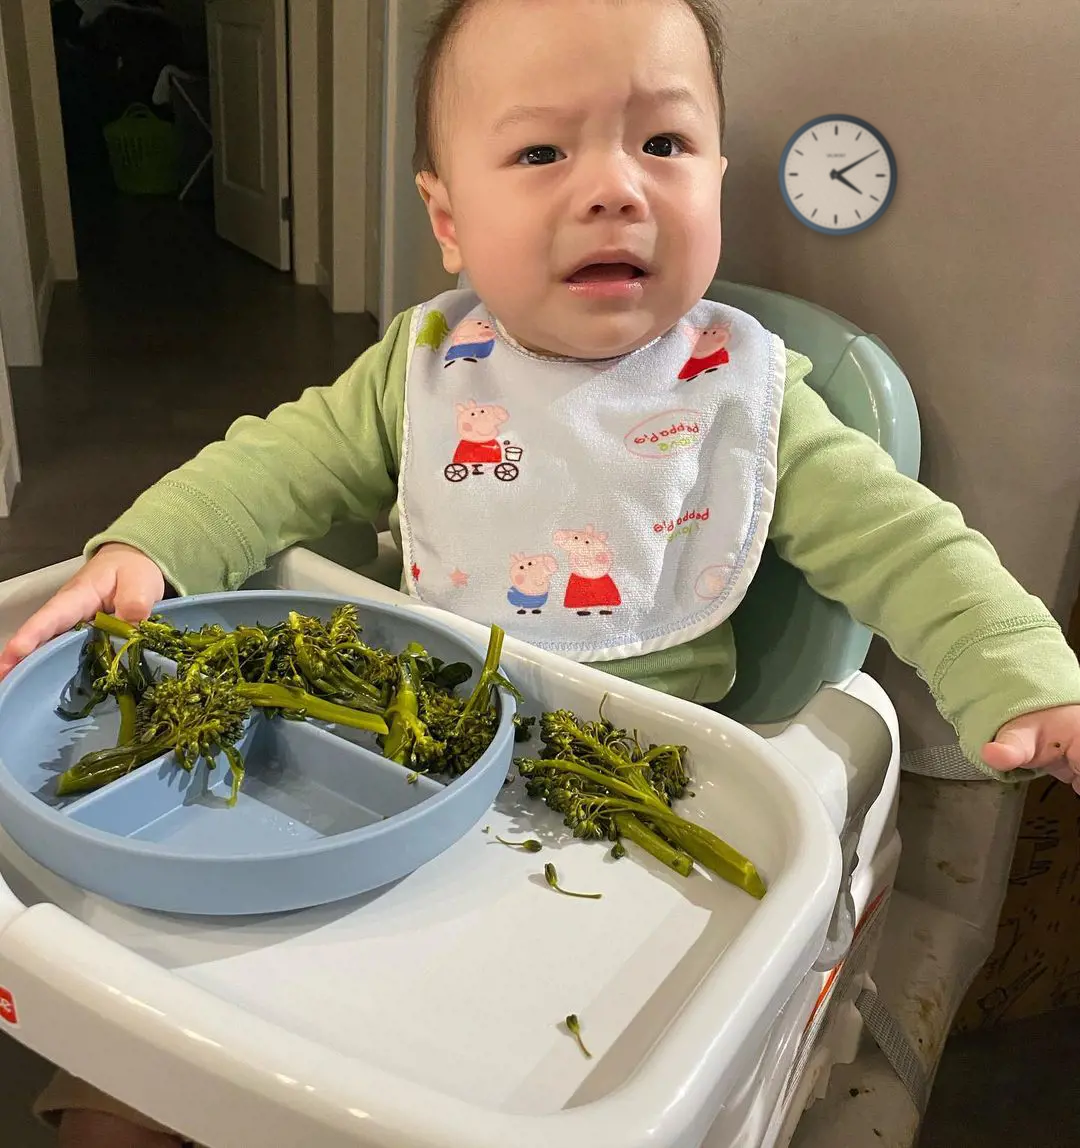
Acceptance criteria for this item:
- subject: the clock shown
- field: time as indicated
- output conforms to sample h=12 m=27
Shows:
h=4 m=10
